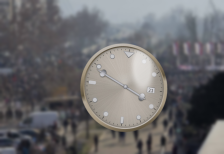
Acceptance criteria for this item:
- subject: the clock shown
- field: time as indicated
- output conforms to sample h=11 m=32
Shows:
h=3 m=49
